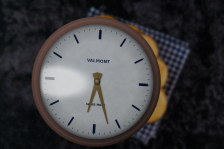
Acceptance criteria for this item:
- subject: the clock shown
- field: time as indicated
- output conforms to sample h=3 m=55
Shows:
h=6 m=27
